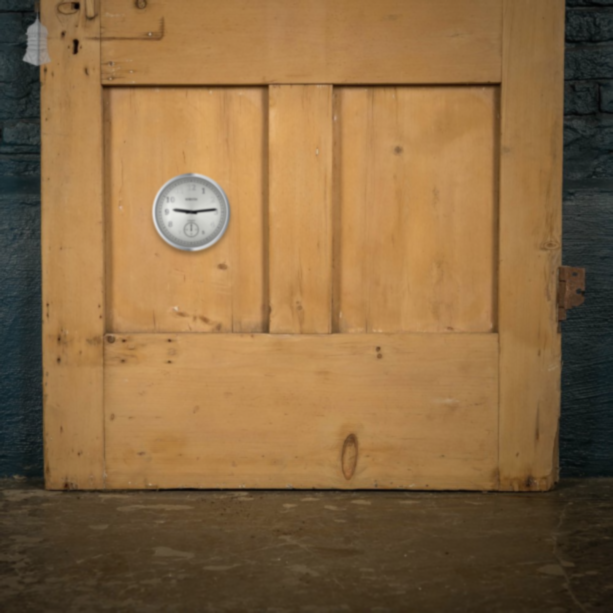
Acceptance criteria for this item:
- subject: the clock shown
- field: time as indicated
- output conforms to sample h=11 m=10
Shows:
h=9 m=14
